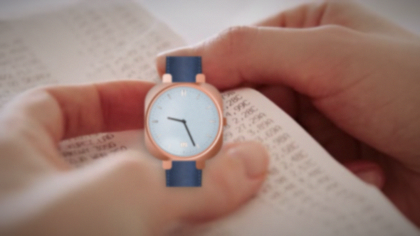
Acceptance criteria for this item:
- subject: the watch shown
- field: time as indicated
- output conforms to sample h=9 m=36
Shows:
h=9 m=26
